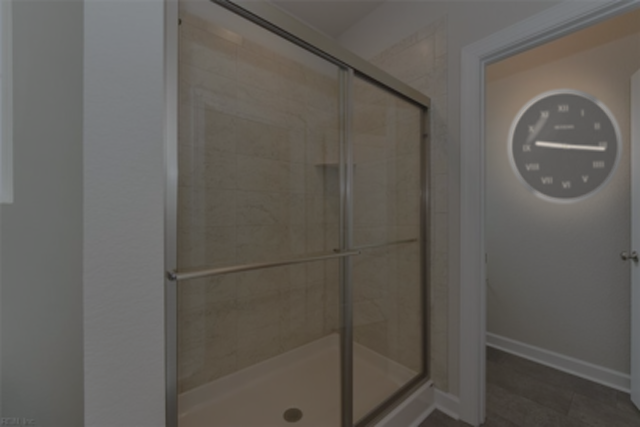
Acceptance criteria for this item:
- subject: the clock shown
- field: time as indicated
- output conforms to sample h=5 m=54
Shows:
h=9 m=16
